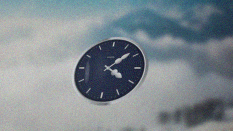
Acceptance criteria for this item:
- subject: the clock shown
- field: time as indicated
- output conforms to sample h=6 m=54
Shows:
h=4 m=8
